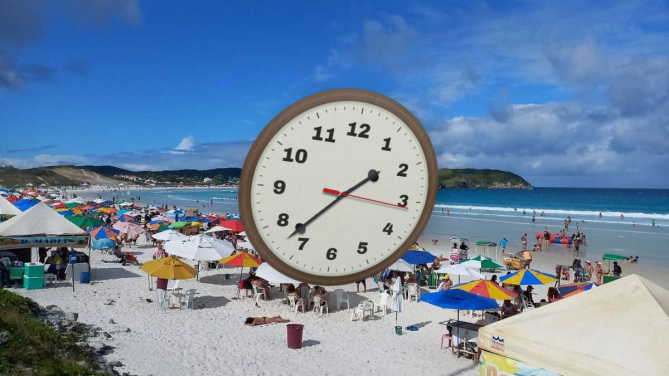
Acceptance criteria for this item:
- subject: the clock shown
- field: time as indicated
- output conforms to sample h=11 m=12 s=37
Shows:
h=1 m=37 s=16
